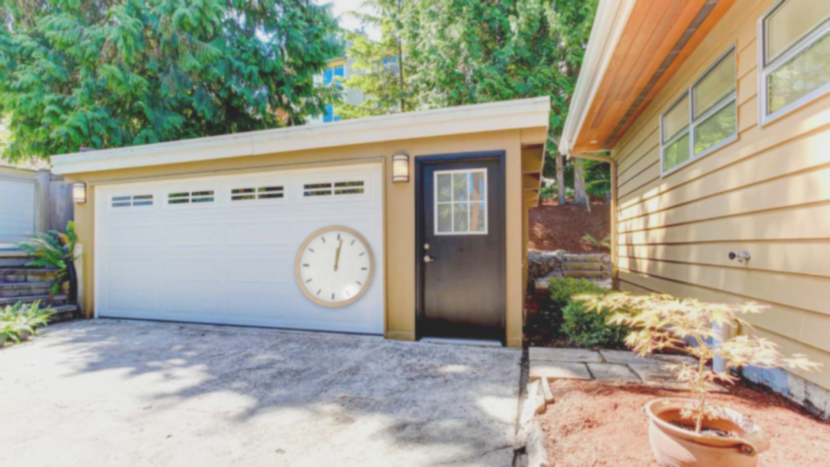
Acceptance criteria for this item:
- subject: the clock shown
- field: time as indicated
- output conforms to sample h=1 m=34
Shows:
h=12 m=1
